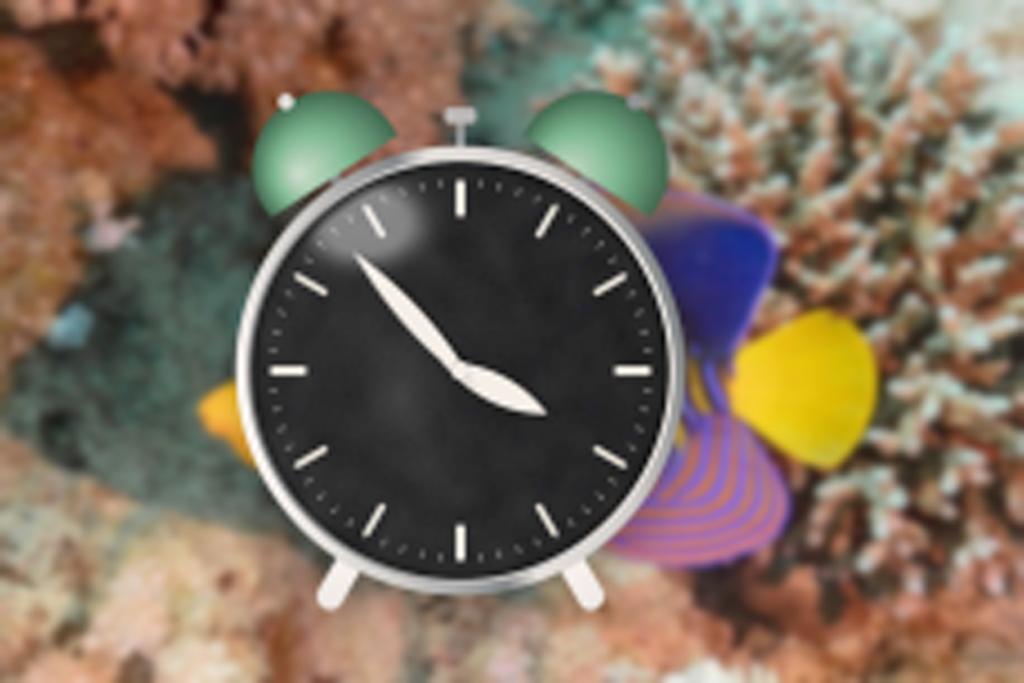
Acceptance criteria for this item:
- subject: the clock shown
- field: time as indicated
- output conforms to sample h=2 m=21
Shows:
h=3 m=53
